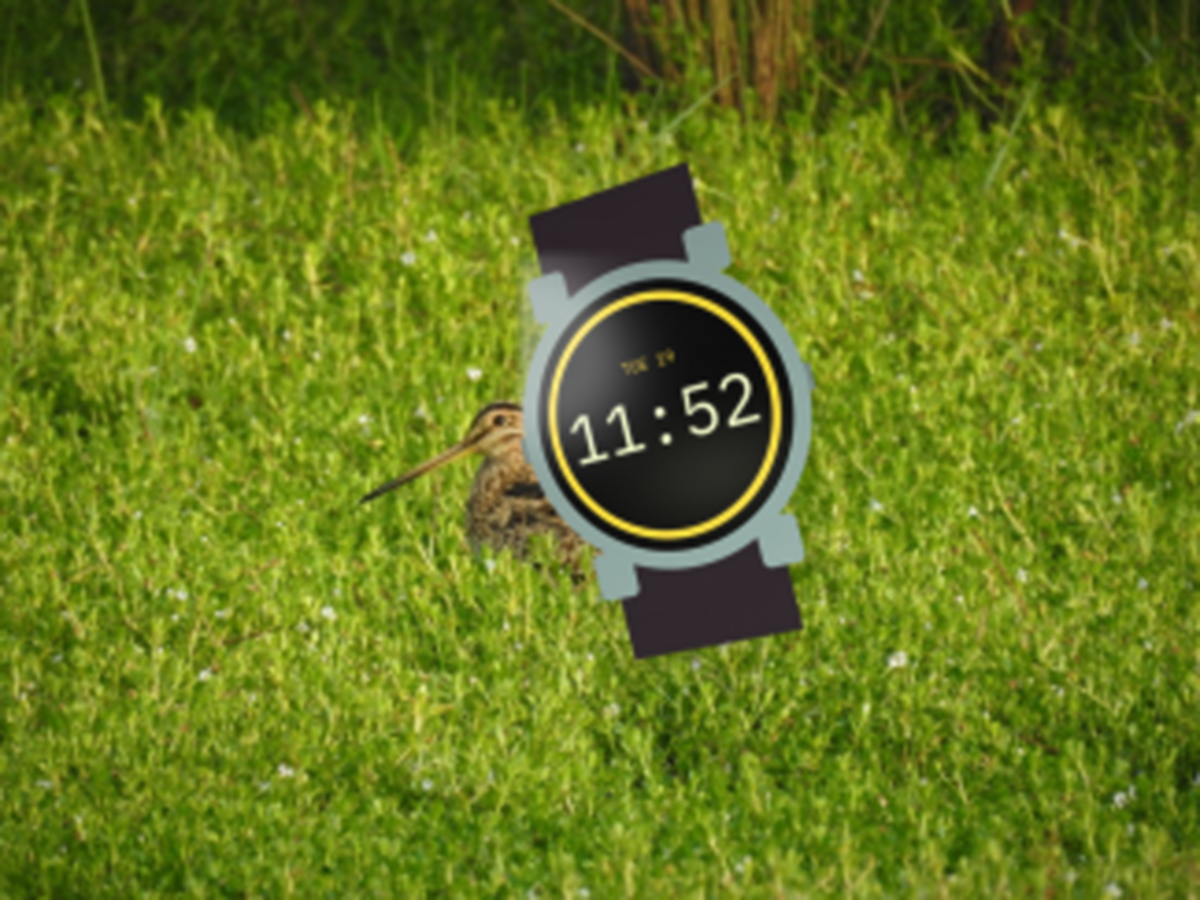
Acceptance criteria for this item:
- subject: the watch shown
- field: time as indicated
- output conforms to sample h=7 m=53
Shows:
h=11 m=52
